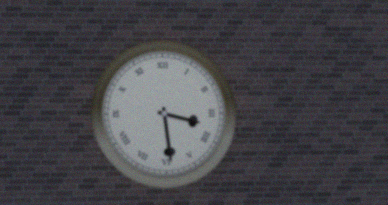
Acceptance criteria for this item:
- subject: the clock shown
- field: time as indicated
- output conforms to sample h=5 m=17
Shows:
h=3 m=29
